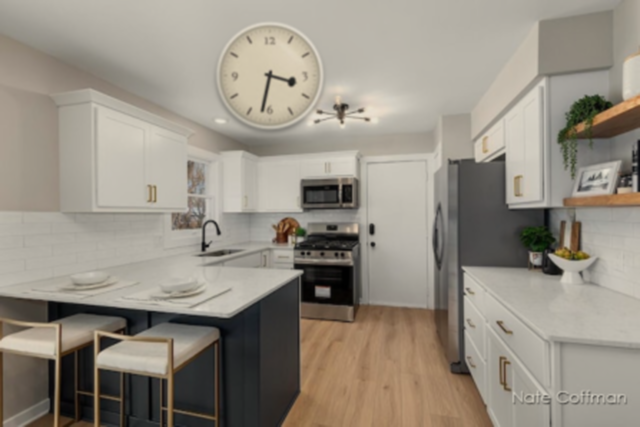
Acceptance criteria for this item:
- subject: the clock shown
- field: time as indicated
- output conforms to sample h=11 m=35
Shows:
h=3 m=32
